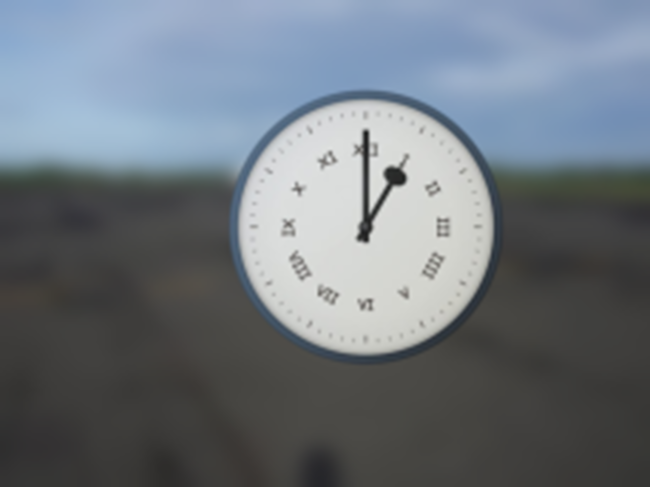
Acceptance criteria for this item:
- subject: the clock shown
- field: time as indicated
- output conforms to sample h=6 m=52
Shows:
h=1 m=0
